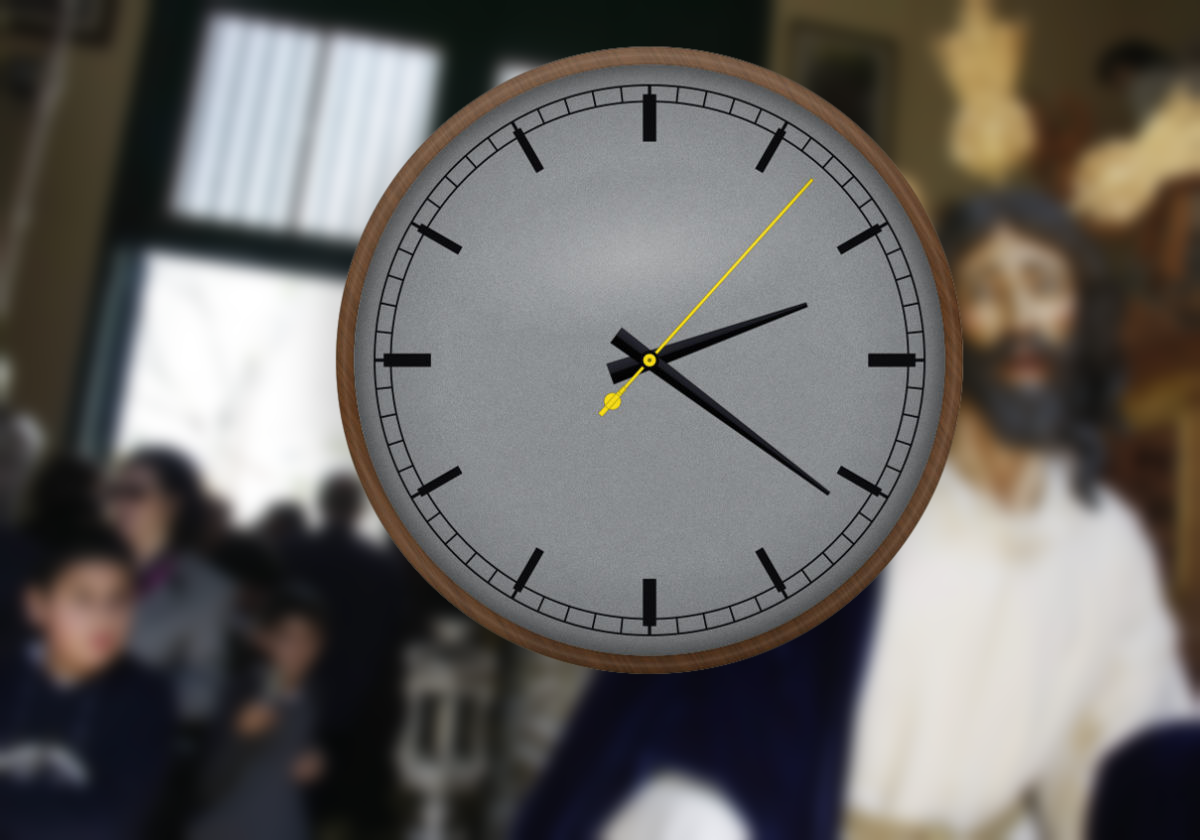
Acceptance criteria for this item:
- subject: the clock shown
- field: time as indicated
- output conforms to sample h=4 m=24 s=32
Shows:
h=2 m=21 s=7
